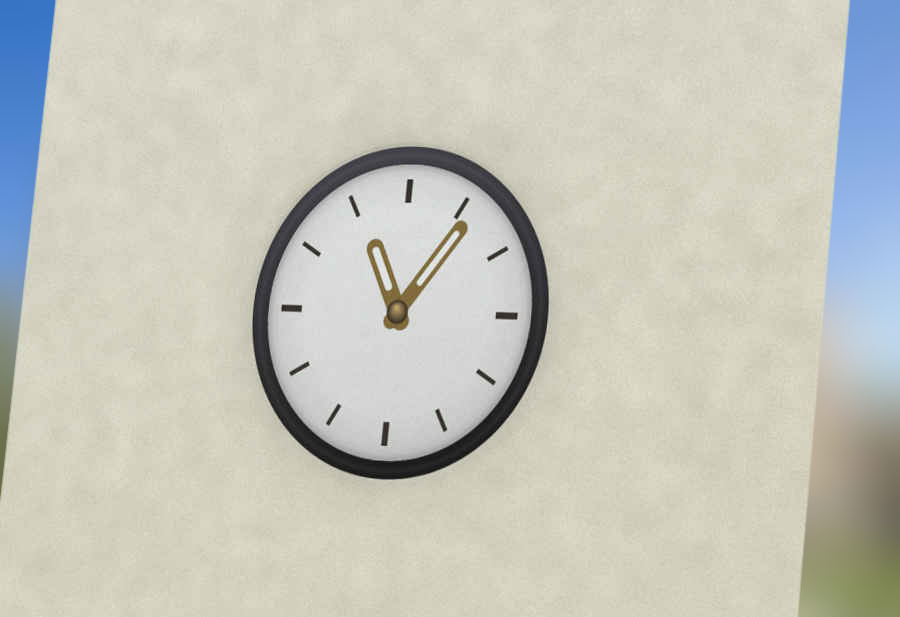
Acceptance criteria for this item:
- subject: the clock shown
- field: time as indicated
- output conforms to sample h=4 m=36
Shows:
h=11 m=6
